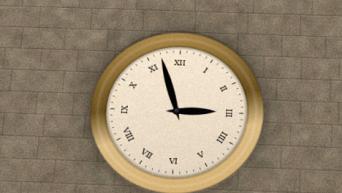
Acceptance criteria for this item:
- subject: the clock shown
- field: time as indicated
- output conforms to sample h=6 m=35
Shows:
h=2 m=57
